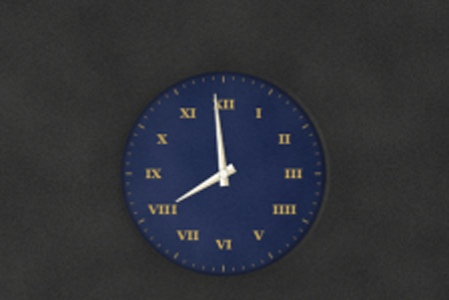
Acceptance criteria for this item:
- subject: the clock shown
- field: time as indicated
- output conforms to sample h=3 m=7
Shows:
h=7 m=59
